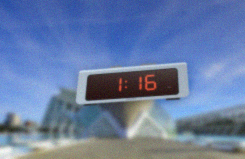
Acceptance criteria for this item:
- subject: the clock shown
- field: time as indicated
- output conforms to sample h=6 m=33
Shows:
h=1 m=16
